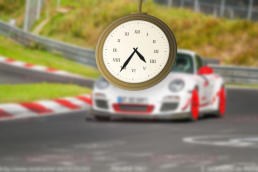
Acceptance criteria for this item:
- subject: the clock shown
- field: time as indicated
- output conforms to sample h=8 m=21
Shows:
h=4 m=35
